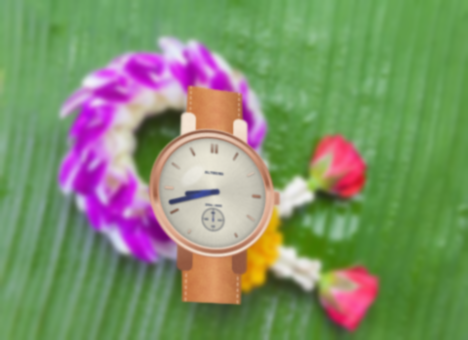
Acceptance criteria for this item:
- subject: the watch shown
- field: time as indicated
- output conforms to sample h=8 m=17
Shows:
h=8 m=42
